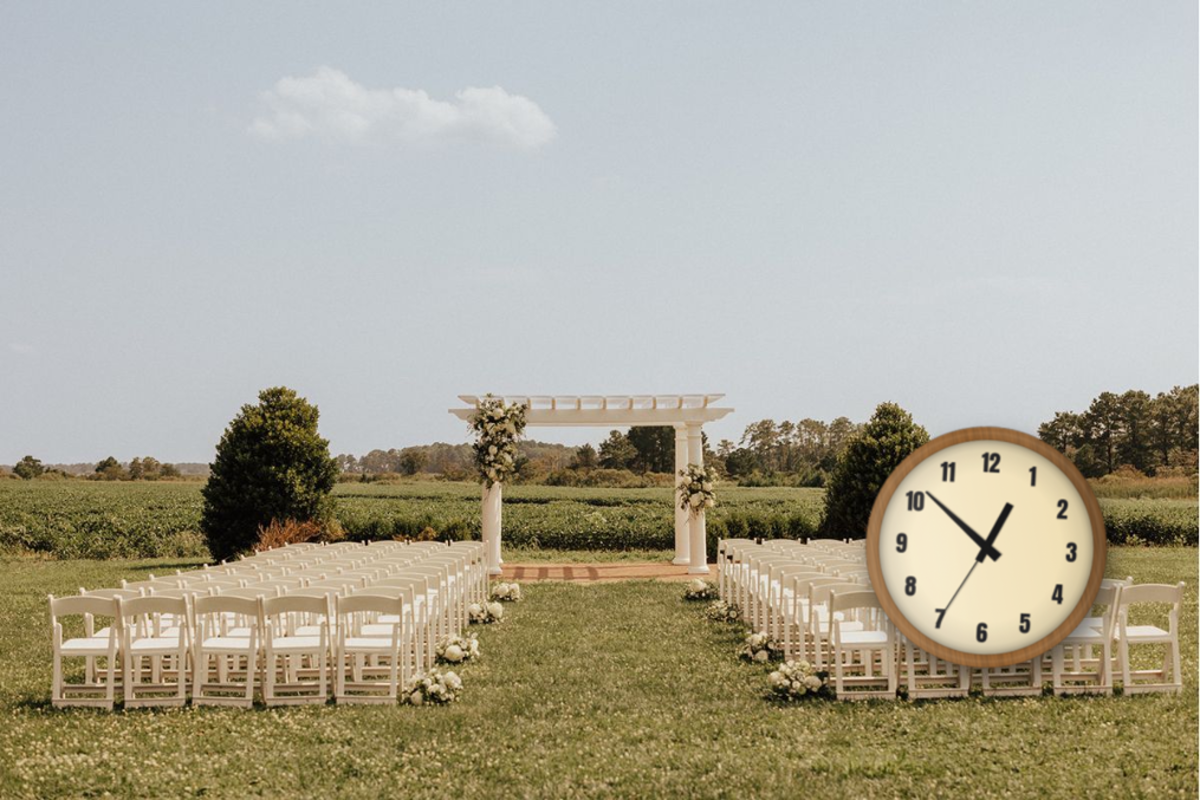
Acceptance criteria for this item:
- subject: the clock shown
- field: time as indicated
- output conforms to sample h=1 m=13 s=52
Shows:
h=12 m=51 s=35
